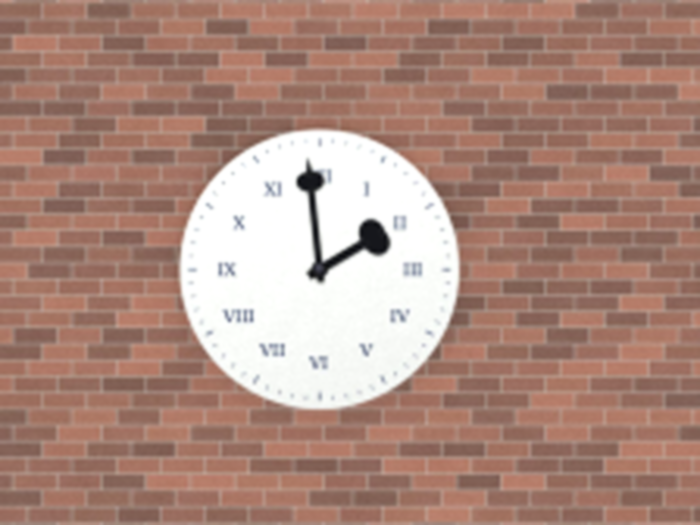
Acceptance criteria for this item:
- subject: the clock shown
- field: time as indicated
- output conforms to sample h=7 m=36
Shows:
h=1 m=59
